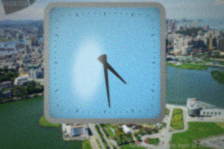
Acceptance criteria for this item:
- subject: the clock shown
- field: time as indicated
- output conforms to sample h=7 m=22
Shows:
h=4 m=29
